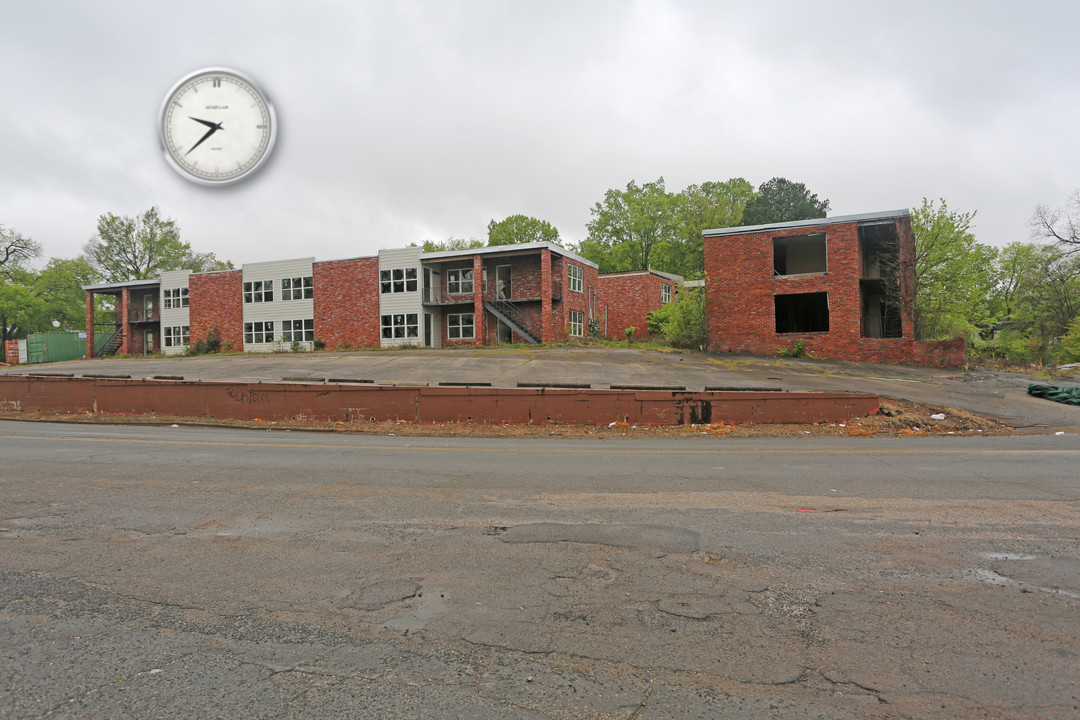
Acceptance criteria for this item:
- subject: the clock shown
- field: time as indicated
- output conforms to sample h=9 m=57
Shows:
h=9 m=38
